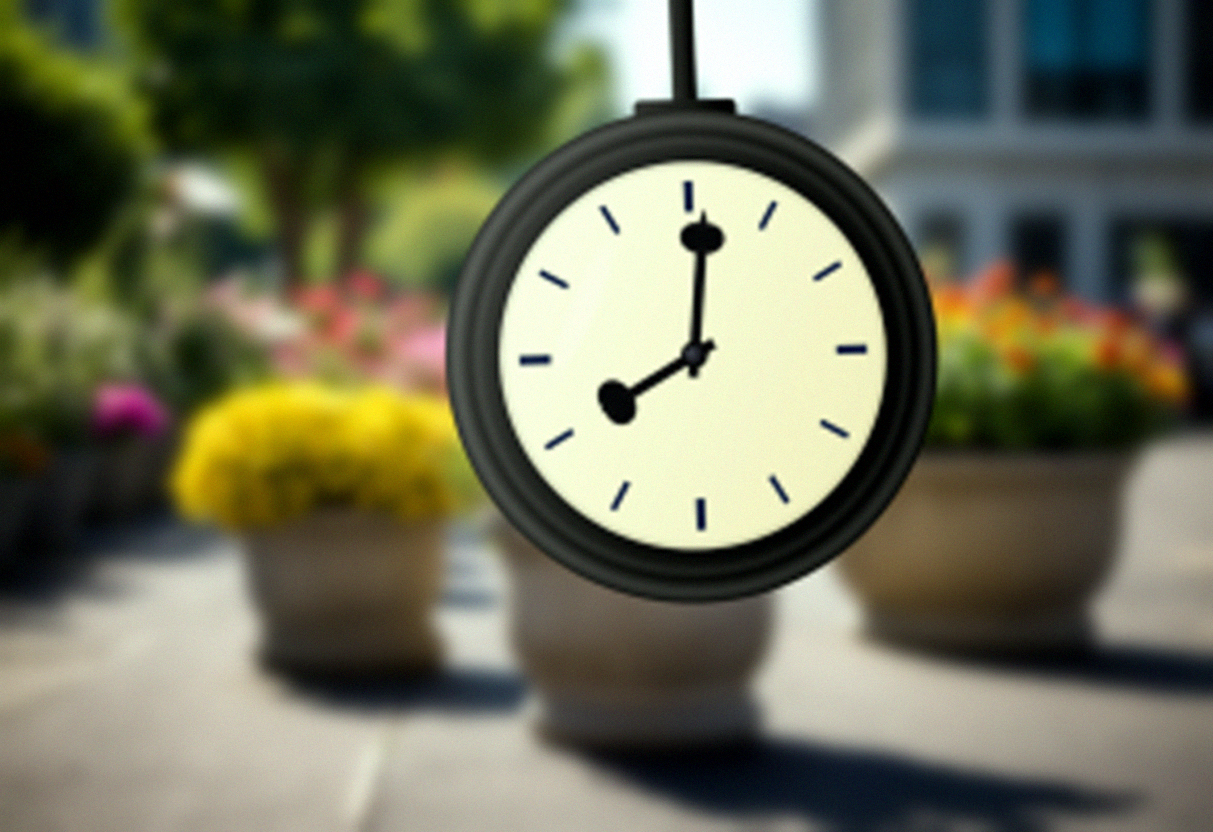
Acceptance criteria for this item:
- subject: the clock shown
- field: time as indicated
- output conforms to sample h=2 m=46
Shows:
h=8 m=1
